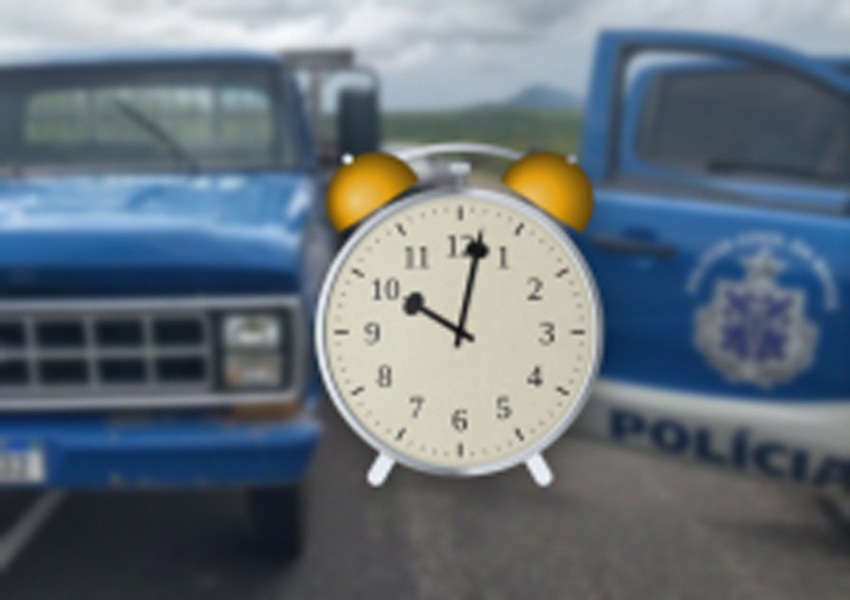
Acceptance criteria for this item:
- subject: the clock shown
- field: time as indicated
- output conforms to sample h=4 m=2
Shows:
h=10 m=2
